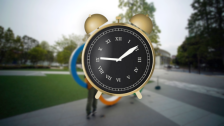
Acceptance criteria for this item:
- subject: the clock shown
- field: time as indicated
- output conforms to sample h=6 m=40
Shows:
h=9 m=9
